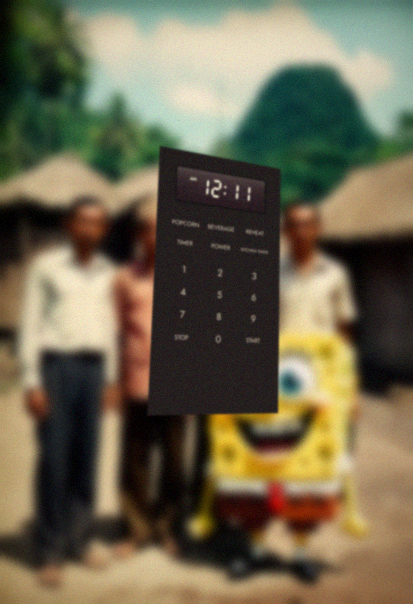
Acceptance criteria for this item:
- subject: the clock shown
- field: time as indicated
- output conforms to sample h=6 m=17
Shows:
h=12 m=11
